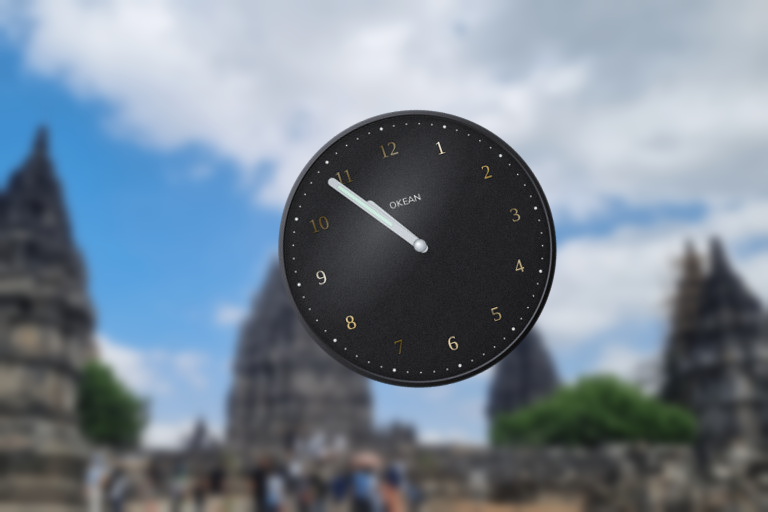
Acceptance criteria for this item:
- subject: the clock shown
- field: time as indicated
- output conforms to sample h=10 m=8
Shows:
h=10 m=54
